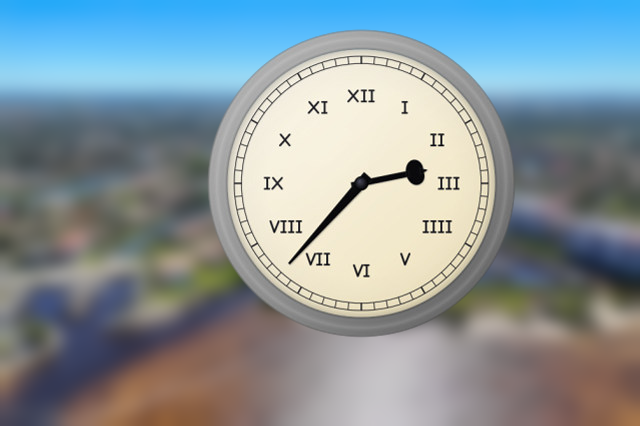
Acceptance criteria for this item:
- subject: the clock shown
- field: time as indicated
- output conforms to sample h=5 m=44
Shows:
h=2 m=37
